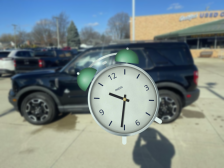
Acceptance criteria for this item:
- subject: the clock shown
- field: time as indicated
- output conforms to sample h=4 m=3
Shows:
h=10 m=36
